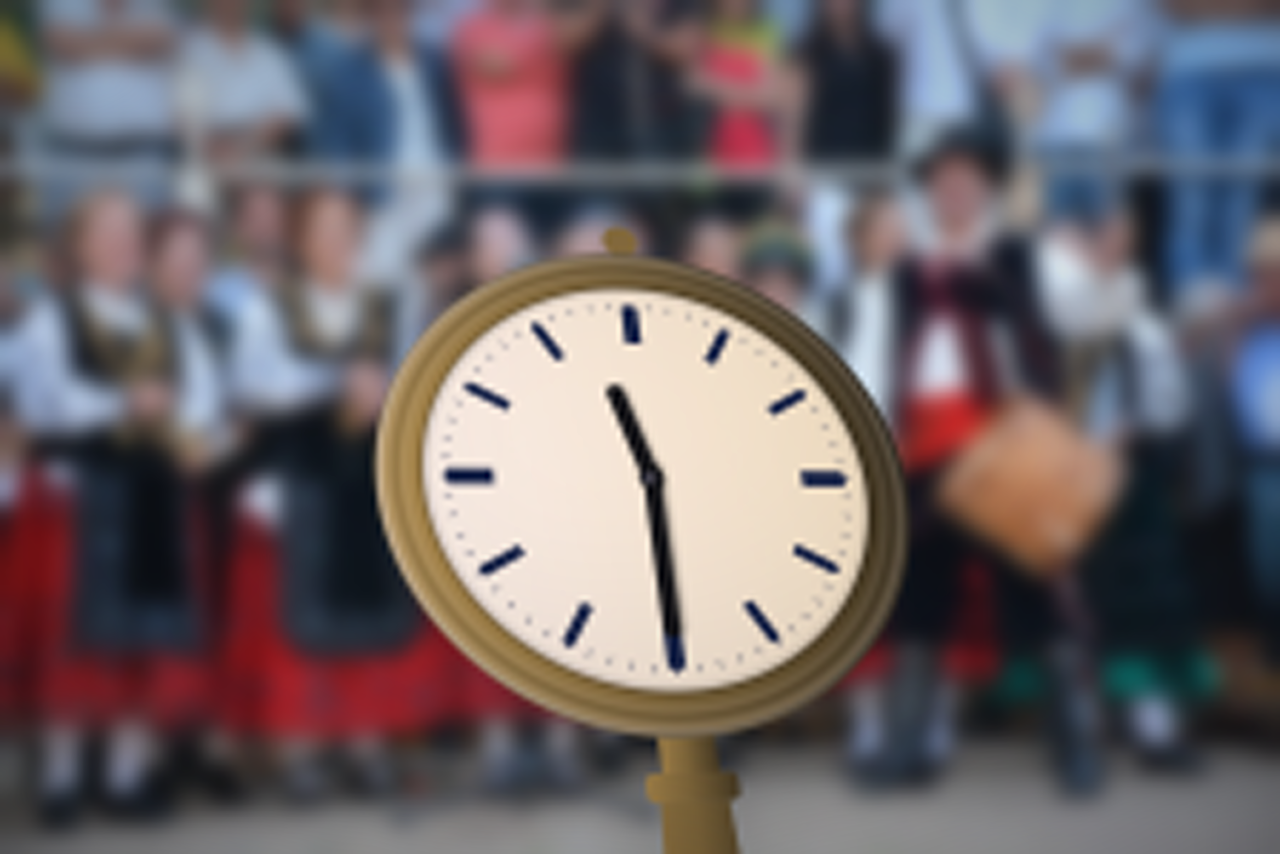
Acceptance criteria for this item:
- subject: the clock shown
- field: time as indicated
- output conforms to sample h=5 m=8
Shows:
h=11 m=30
